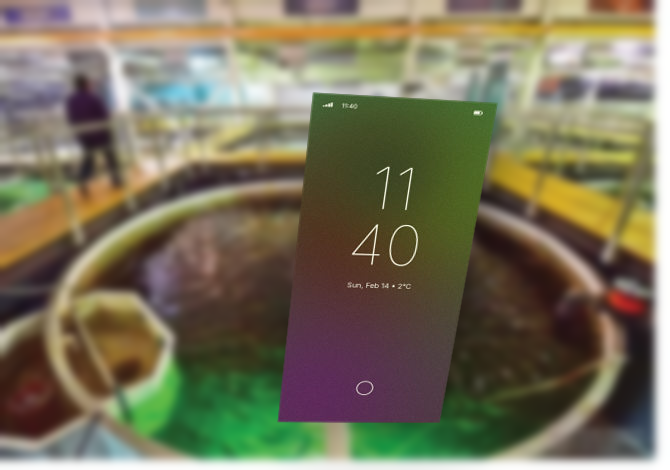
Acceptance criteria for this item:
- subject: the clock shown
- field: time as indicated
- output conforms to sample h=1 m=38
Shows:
h=11 m=40
